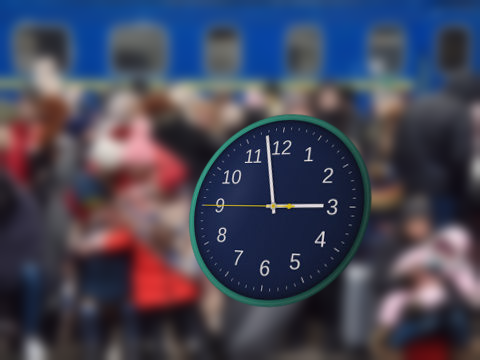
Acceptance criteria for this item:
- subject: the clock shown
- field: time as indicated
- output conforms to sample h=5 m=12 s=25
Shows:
h=2 m=57 s=45
